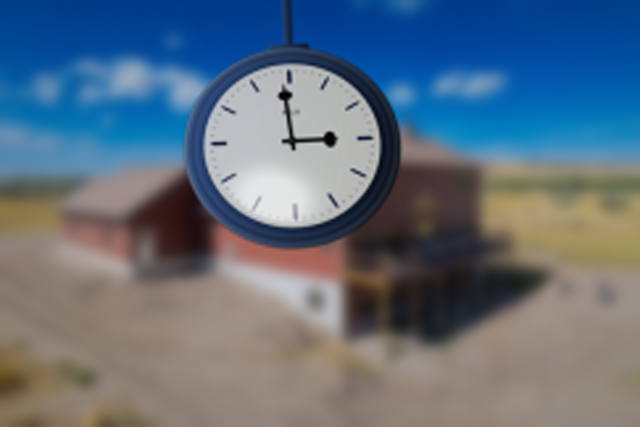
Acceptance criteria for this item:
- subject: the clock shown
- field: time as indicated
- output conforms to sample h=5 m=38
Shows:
h=2 m=59
